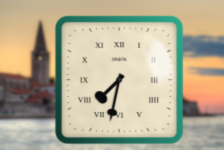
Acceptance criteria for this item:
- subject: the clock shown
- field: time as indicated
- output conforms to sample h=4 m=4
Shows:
h=7 m=32
